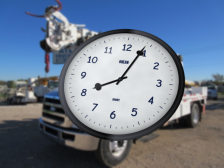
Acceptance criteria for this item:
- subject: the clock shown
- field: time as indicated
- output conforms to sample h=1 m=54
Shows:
h=8 m=4
